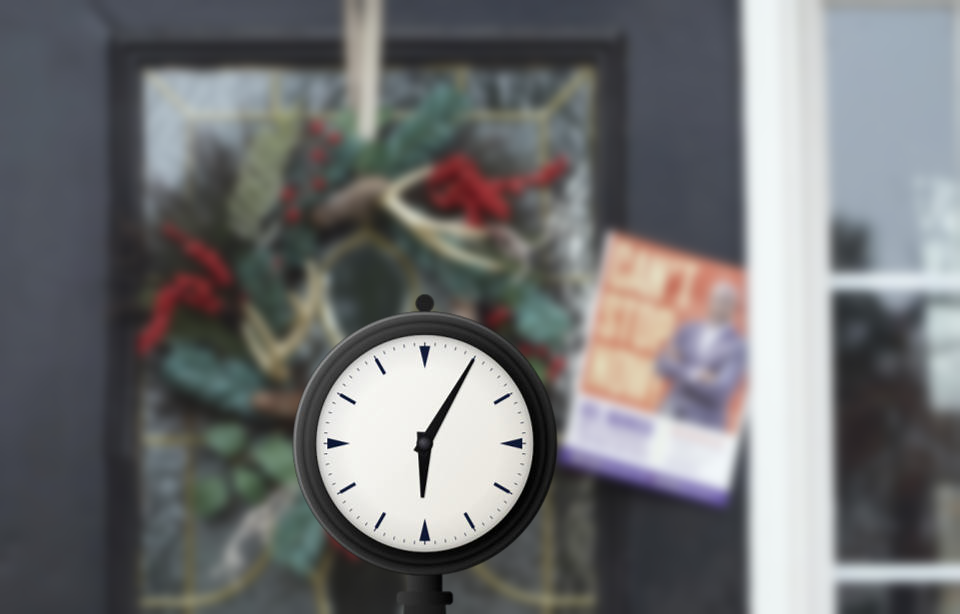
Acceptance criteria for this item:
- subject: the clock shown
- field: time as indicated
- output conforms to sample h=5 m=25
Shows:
h=6 m=5
